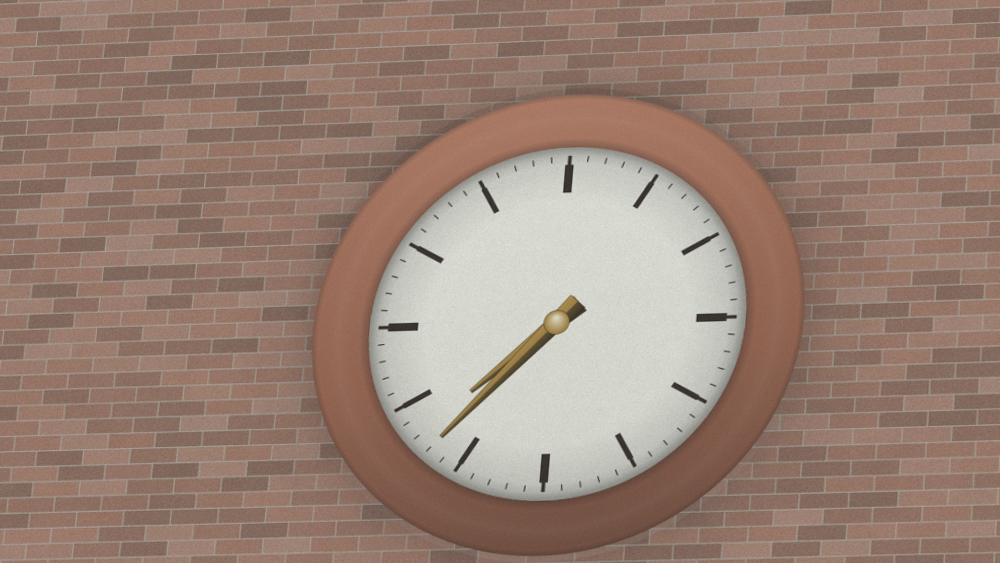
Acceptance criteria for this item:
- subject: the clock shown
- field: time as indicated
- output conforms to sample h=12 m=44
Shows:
h=7 m=37
